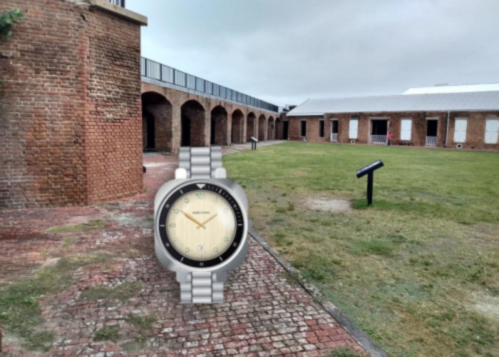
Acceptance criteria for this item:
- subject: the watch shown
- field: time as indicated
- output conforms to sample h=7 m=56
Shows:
h=1 m=51
